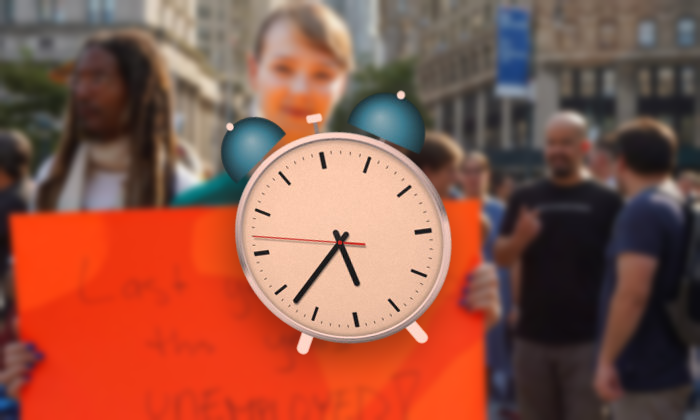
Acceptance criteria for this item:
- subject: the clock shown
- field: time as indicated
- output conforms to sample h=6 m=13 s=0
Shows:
h=5 m=37 s=47
